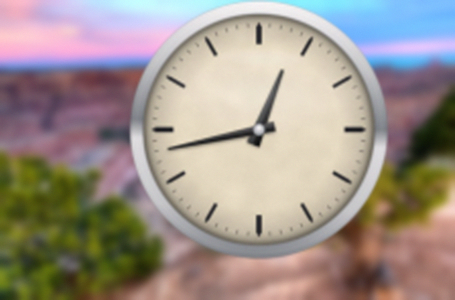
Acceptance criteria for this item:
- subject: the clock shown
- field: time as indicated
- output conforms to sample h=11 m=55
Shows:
h=12 m=43
